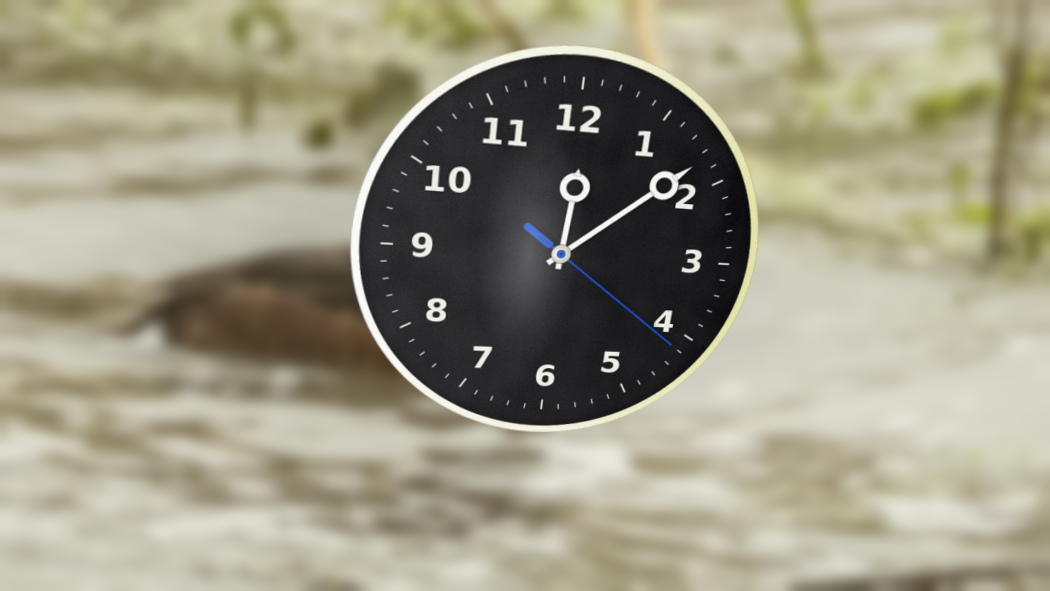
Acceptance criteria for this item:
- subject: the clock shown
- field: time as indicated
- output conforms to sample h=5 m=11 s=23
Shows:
h=12 m=8 s=21
